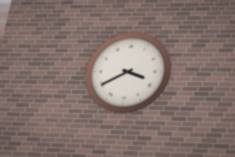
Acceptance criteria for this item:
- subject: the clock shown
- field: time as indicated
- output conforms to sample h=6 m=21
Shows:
h=3 m=40
